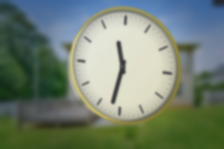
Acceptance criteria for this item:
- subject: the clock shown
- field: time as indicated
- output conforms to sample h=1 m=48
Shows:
h=11 m=32
